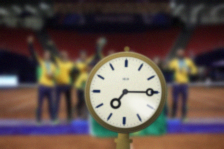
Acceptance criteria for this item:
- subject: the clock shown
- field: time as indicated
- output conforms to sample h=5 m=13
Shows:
h=7 m=15
